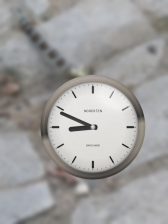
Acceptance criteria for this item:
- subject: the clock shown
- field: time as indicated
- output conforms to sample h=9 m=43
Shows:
h=8 m=49
